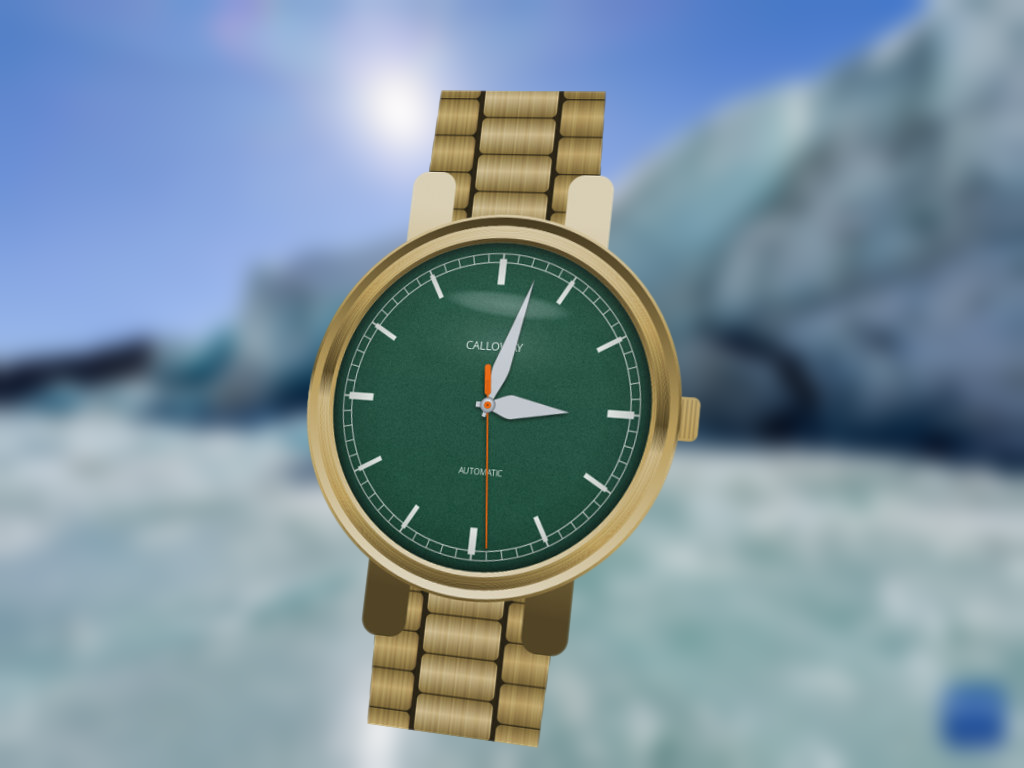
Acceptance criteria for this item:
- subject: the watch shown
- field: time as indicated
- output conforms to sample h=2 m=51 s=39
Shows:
h=3 m=2 s=29
